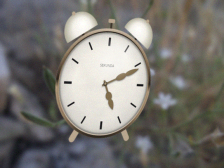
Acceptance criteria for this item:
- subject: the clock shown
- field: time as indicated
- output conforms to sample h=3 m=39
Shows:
h=5 m=11
